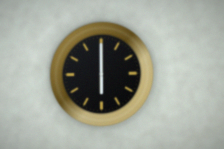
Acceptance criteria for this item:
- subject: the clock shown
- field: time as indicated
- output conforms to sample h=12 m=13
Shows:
h=6 m=0
